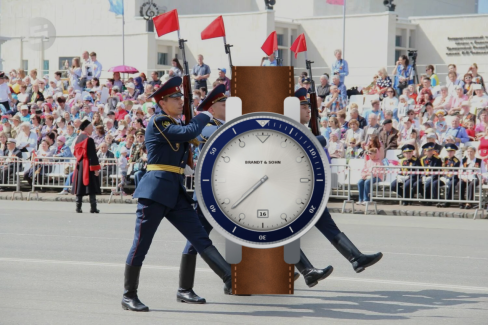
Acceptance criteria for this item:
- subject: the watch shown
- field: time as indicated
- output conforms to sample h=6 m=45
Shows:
h=7 m=38
